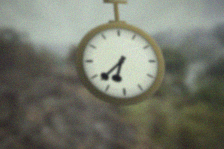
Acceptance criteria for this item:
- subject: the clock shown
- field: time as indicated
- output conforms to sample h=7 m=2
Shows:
h=6 m=38
